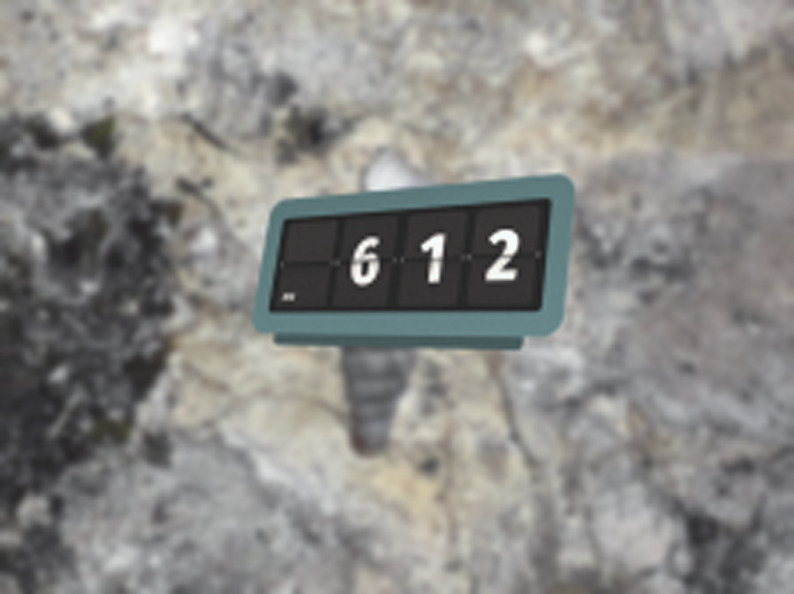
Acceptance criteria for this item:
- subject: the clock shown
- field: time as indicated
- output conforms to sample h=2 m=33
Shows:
h=6 m=12
